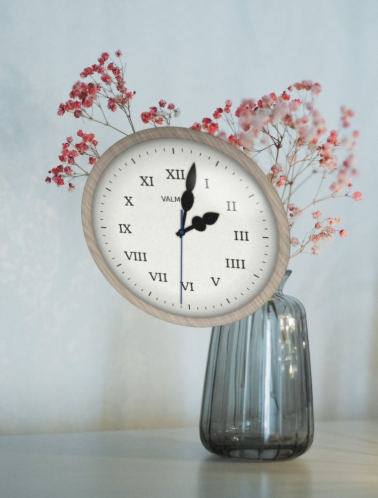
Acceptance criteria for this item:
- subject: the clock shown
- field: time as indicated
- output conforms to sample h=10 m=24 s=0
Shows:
h=2 m=2 s=31
